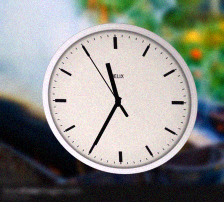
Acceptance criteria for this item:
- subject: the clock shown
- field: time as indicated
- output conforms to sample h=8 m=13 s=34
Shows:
h=11 m=34 s=55
